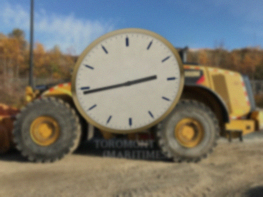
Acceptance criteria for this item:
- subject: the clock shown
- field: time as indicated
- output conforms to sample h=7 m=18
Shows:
h=2 m=44
